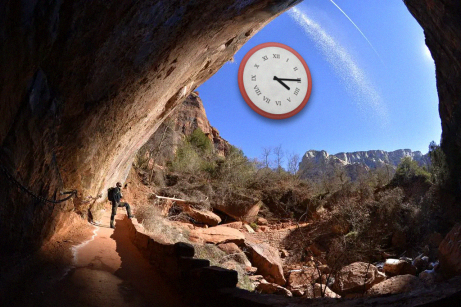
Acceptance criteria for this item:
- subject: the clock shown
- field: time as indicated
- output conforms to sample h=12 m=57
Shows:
h=4 m=15
